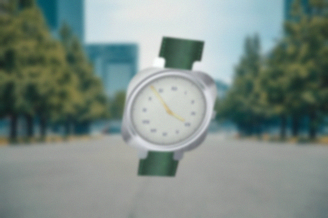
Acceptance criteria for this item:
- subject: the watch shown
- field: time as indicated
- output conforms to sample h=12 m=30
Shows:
h=3 m=53
